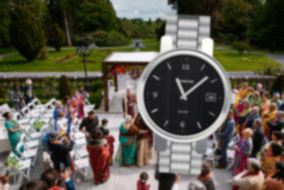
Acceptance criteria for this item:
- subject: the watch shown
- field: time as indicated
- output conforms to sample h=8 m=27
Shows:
h=11 m=8
